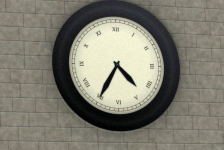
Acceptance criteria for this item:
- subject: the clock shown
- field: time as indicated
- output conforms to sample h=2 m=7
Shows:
h=4 m=35
